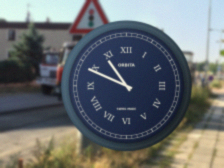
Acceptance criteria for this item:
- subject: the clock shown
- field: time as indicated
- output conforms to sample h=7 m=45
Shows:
h=10 m=49
